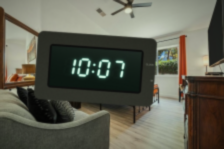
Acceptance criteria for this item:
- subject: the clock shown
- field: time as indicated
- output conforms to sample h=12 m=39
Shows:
h=10 m=7
